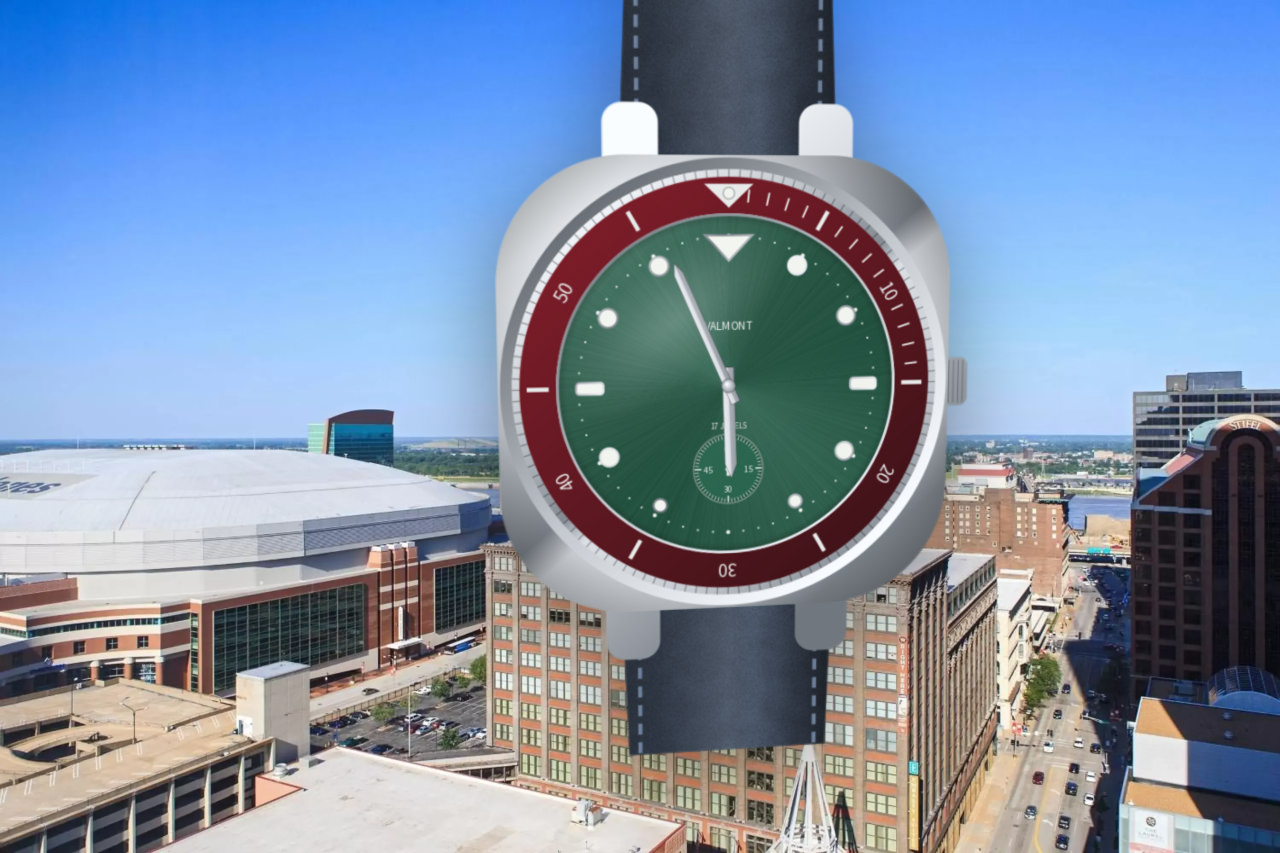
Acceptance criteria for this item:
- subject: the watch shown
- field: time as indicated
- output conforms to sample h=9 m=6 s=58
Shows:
h=5 m=56 s=0
